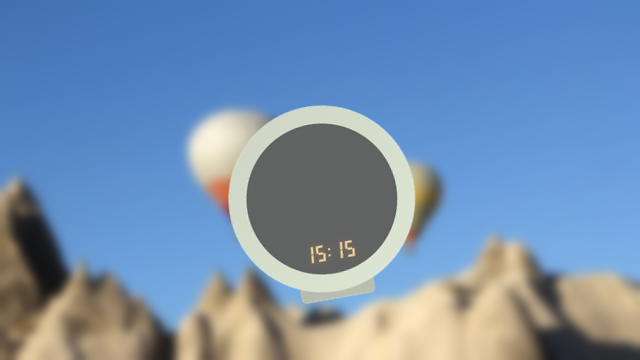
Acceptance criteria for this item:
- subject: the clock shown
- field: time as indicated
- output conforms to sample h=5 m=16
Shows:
h=15 m=15
